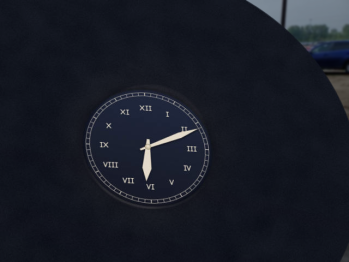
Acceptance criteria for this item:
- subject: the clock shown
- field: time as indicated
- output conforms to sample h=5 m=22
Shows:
h=6 m=11
